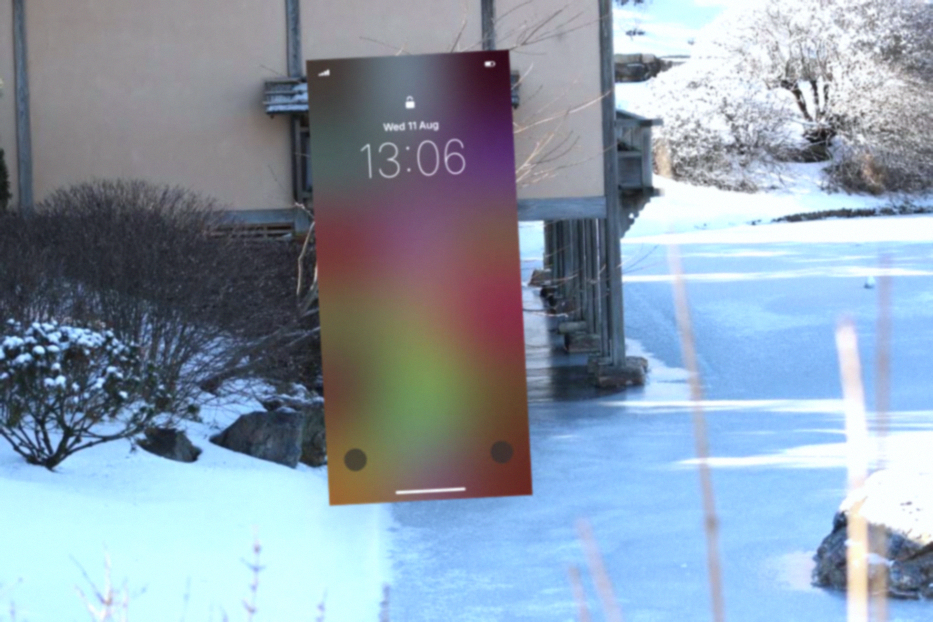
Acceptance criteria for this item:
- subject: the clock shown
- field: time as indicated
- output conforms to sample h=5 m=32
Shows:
h=13 m=6
